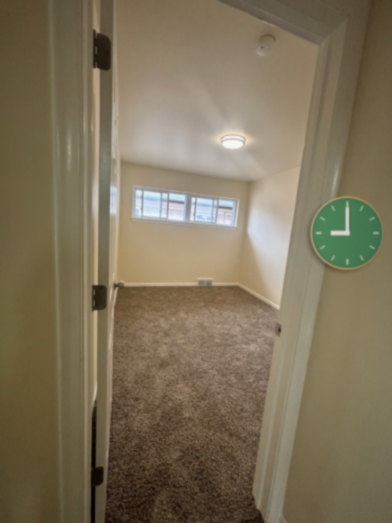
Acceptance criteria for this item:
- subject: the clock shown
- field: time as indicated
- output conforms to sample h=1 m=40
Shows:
h=9 m=0
